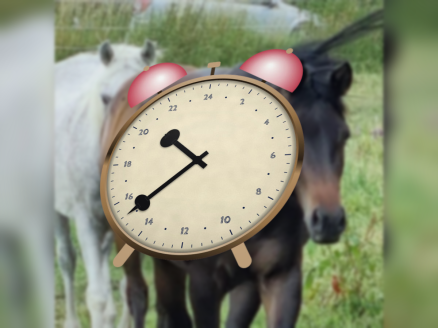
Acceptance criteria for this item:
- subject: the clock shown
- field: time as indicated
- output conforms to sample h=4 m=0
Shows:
h=20 m=38
